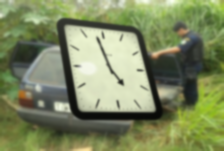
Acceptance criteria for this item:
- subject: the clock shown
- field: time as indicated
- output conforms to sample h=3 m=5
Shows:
h=4 m=58
